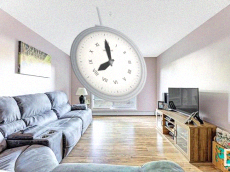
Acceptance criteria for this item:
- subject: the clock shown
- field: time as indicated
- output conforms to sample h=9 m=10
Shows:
h=8 m=0
